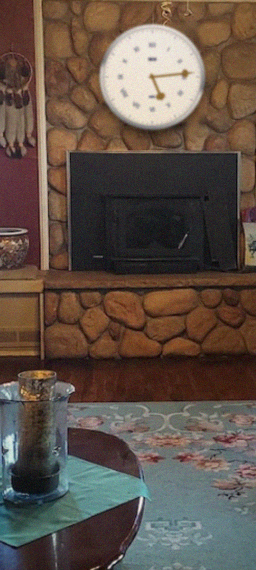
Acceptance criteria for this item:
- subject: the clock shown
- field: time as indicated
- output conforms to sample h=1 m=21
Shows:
h=5 m=14
